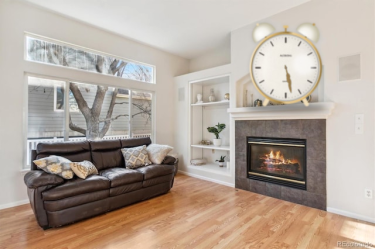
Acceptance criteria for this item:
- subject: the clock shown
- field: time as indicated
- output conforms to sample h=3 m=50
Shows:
h=5 m=28
